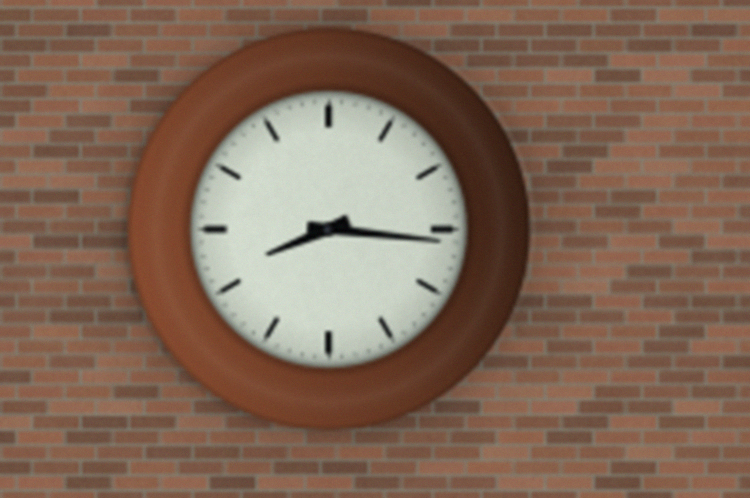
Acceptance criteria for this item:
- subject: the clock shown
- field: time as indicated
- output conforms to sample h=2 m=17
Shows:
h=8 m=16
